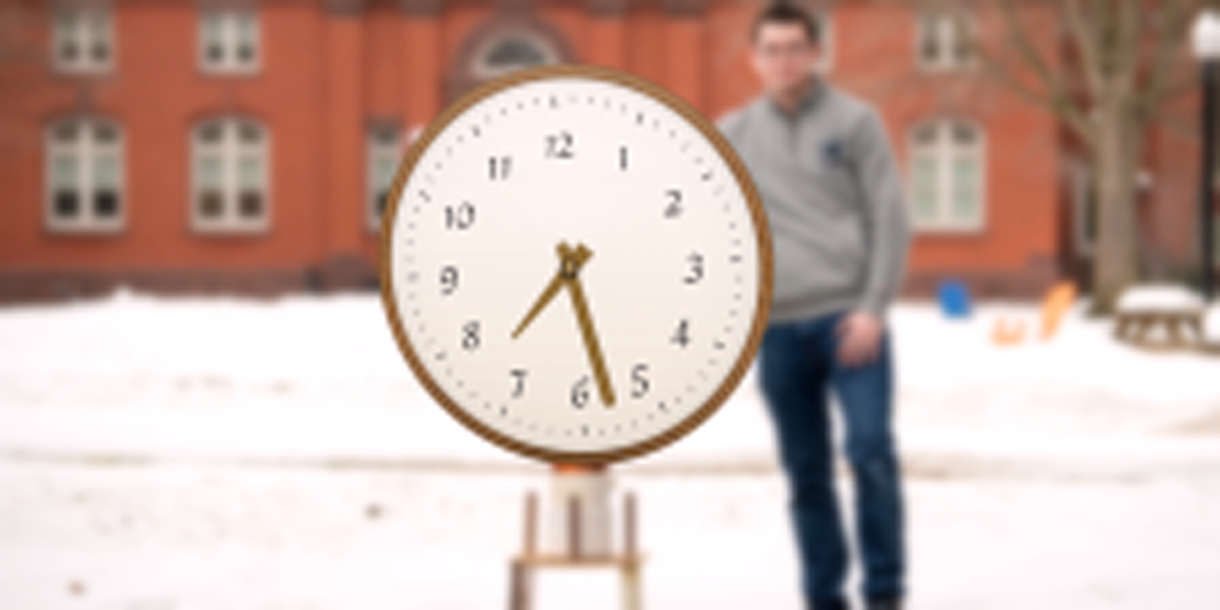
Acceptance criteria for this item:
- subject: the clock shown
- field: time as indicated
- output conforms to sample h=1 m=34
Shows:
h=7 m=28
